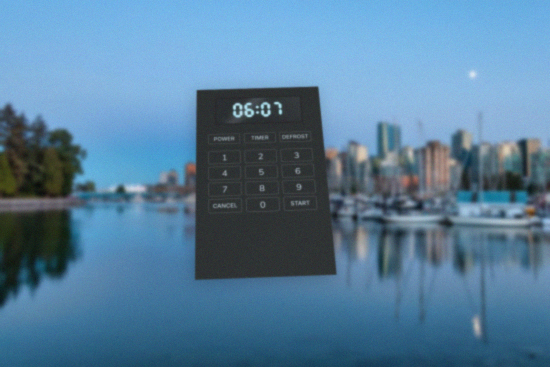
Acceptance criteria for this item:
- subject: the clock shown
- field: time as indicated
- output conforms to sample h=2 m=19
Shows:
h=6 m=7
